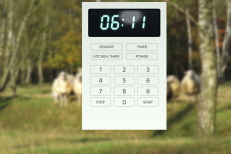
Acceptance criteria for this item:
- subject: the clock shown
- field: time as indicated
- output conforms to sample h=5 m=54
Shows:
h=6 m=11
